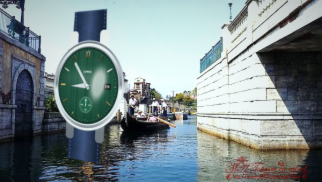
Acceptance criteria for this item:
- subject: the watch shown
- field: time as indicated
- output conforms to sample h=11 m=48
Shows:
h=8 m=54
